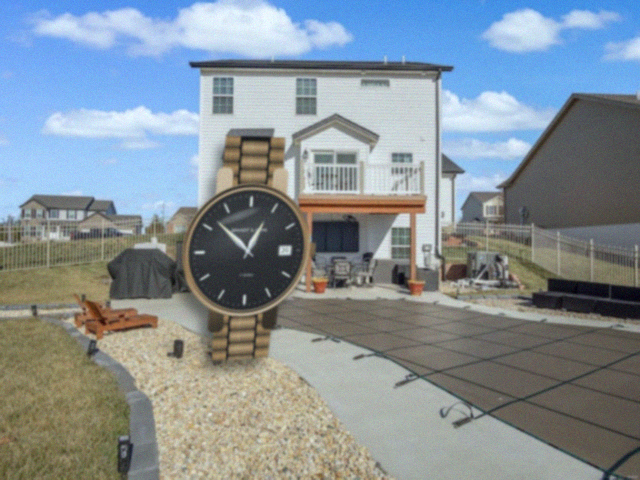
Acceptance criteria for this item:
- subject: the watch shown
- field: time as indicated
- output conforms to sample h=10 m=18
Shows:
h=12 m=52
